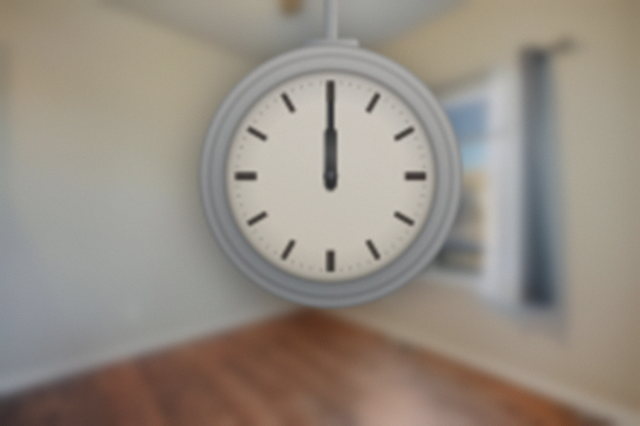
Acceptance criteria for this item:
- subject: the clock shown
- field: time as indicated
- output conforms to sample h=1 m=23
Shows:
h=12 m=0
